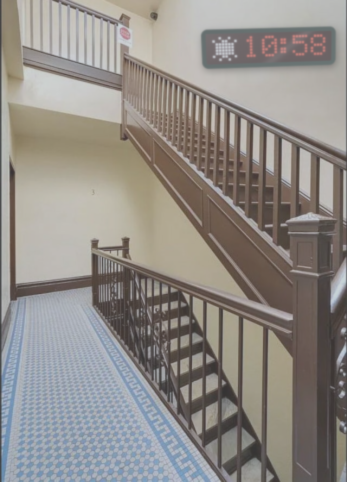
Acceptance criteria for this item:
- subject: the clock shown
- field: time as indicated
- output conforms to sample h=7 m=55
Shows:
h=10 m=58
